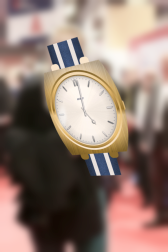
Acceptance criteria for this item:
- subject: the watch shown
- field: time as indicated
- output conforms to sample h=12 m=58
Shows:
h=5 m=1
